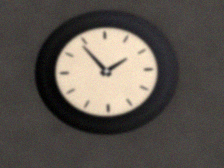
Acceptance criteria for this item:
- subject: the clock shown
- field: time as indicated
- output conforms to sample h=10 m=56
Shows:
h=1 m=54
